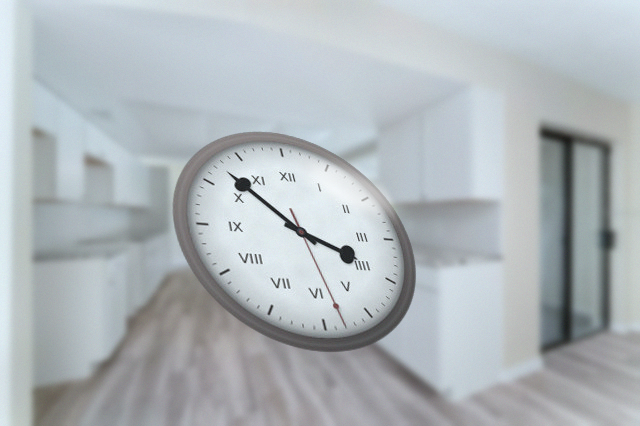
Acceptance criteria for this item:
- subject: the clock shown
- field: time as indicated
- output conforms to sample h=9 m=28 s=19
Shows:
h=3 m=52 s=28
